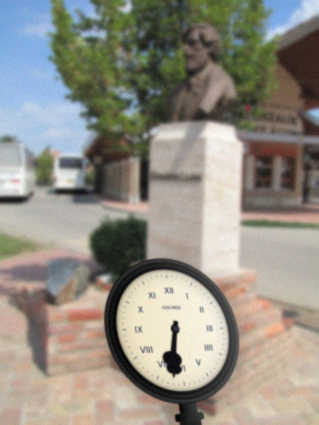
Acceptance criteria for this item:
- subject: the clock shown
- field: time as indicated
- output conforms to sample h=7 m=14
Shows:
h=6 m=32
